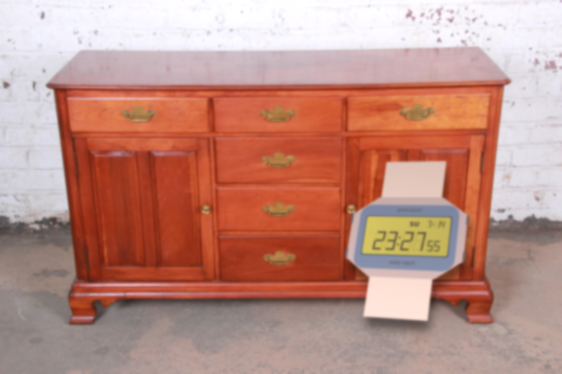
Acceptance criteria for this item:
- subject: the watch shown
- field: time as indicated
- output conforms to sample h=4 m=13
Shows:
h=23 m=27
